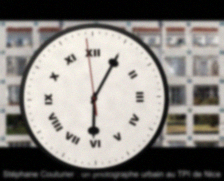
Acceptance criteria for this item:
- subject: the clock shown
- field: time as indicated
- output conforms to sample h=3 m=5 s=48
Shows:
h=6 m=4 s=59
